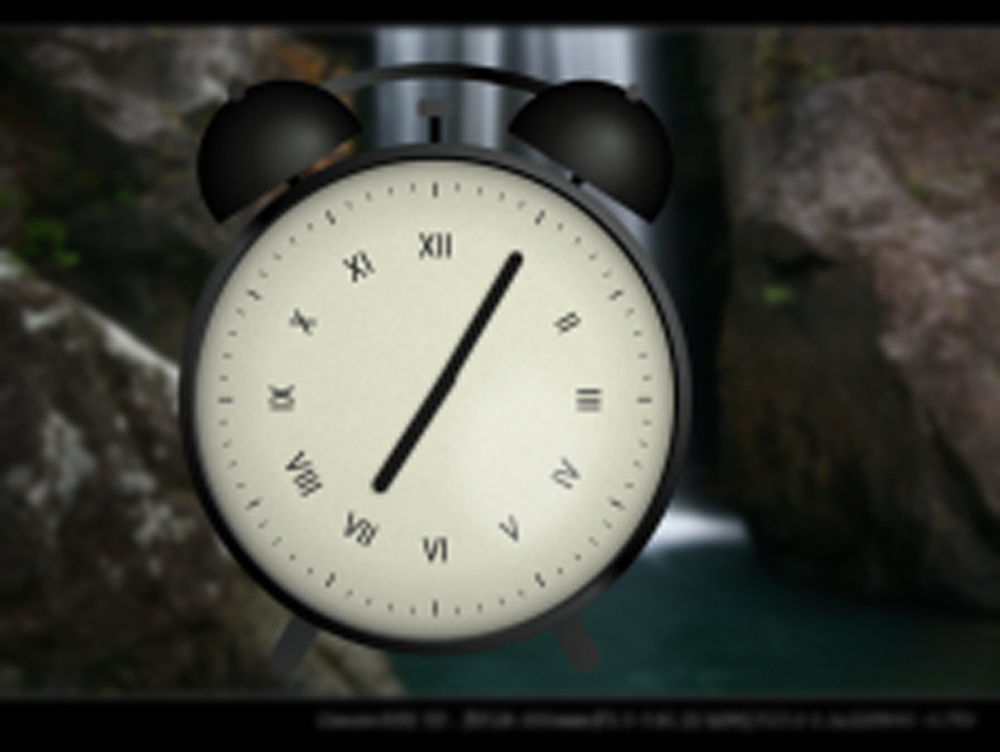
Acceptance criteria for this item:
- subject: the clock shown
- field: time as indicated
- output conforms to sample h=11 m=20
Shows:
h=7 m=5
